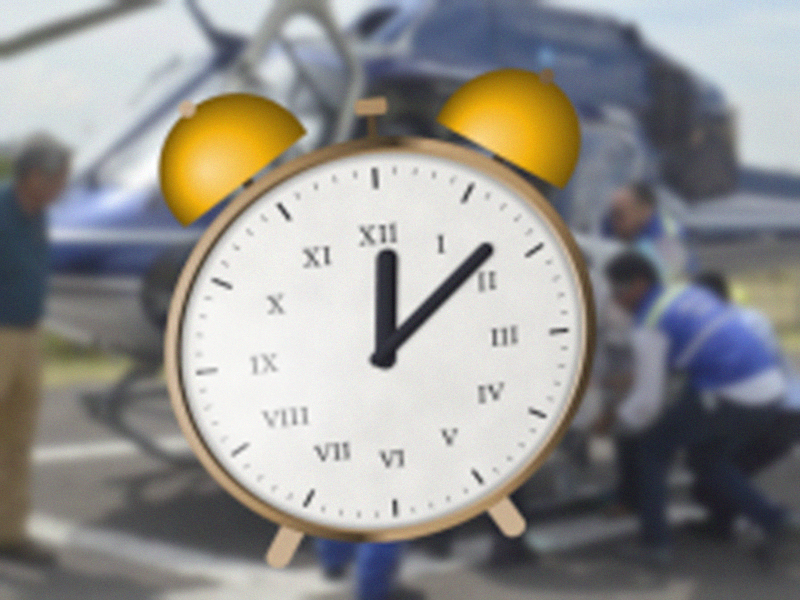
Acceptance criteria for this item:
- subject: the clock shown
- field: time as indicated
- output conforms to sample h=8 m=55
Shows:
h=12 m=8
